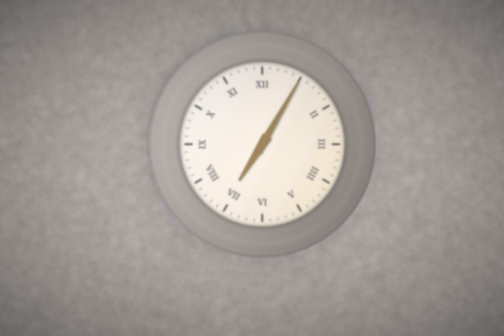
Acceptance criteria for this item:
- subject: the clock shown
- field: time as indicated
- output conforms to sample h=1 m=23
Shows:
h=7 m=5
